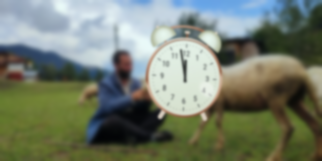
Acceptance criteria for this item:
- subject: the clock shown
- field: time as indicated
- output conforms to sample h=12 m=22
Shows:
h=11 m=58
